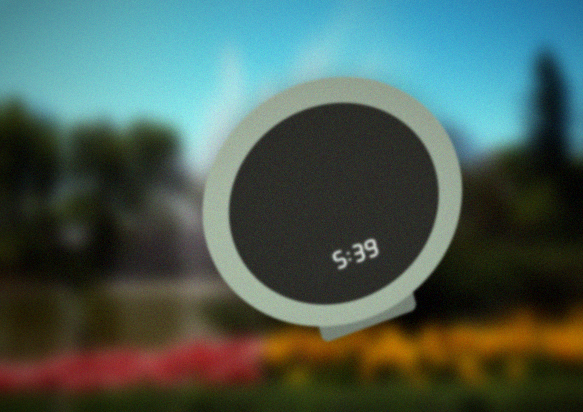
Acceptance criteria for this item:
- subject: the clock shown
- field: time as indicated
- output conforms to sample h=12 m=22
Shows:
h=5 m=39
